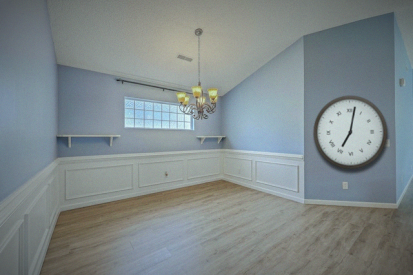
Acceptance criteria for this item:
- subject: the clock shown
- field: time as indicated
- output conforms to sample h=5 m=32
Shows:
h=7 m=2
